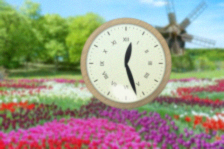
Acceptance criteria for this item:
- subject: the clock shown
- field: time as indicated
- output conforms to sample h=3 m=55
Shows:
h=12 m=27
